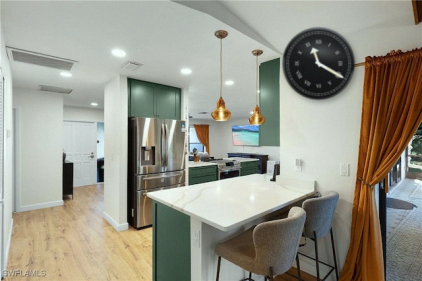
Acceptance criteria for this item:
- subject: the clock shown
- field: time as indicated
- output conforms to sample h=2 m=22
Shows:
h=11 m=20
